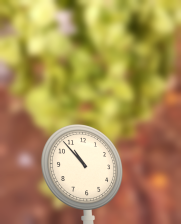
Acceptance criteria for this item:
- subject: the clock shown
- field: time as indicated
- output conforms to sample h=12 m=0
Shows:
h=10 m=53
